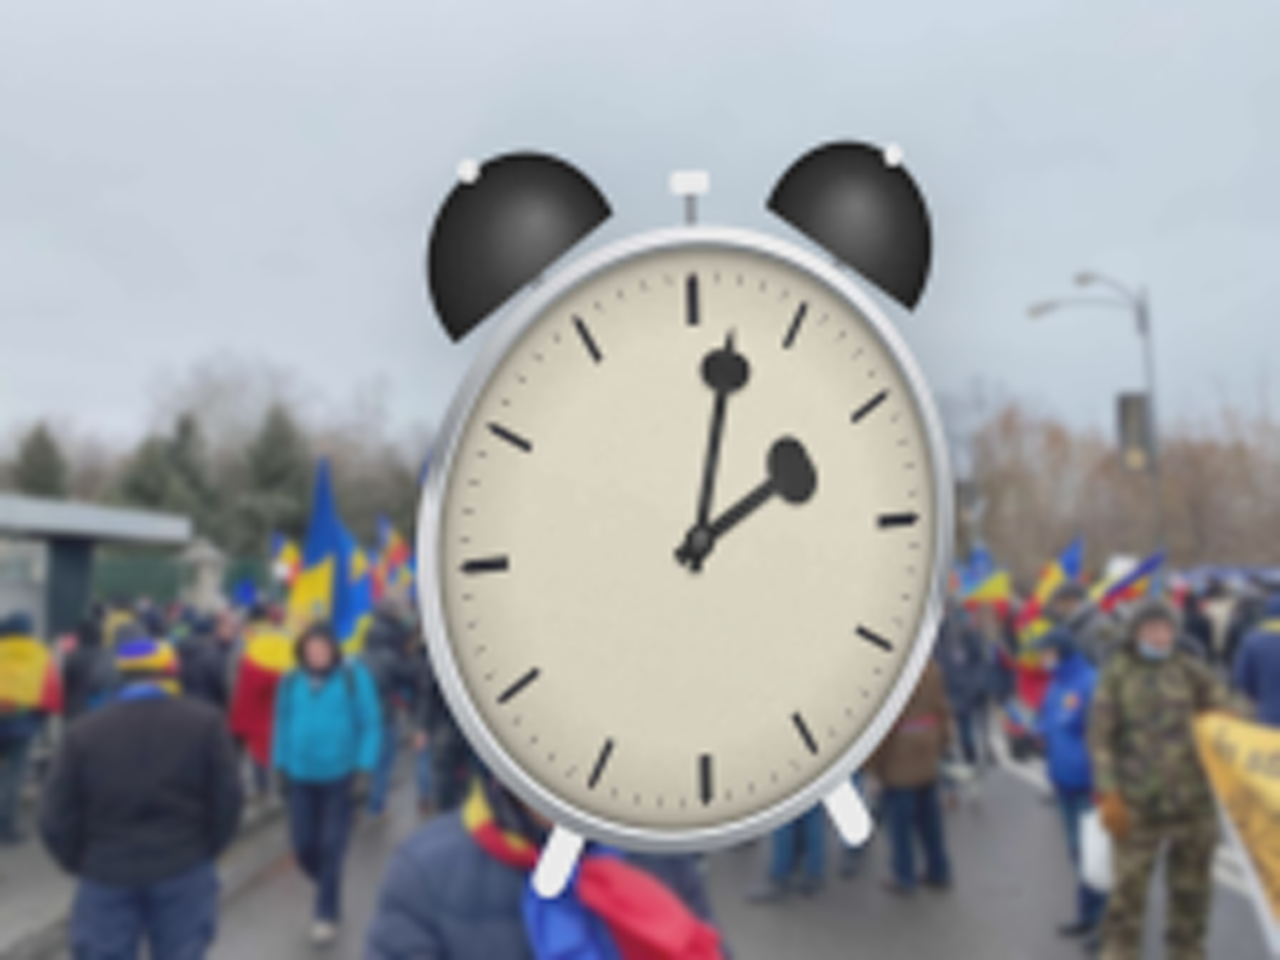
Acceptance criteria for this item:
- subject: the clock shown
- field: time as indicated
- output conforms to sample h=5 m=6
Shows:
h=2 m=2
